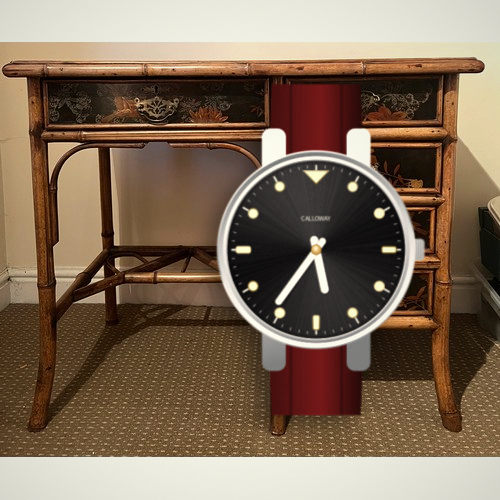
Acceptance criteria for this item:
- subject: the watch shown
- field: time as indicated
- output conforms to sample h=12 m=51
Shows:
h=5 m=36
